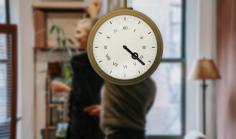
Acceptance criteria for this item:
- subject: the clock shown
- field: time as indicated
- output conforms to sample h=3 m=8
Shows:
h=4 m=22
